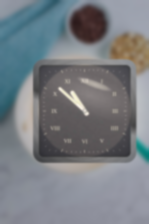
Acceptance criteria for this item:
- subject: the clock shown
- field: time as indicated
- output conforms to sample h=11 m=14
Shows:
h=10 m=52
